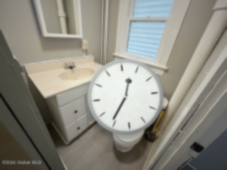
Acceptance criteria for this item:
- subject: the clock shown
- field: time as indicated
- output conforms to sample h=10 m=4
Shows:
h=12 m=36
